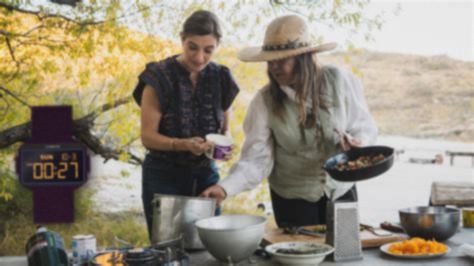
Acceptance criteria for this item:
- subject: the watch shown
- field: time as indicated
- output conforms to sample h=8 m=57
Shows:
h=0 m=27
